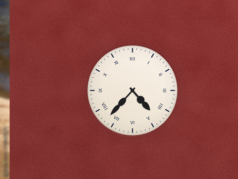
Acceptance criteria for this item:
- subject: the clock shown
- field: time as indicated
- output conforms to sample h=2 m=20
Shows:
h=4 m=37
